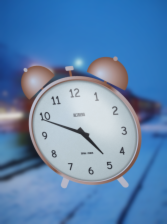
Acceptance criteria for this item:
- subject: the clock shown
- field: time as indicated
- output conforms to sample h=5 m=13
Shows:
h=4 m=49
